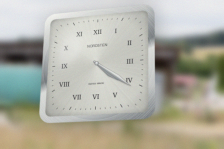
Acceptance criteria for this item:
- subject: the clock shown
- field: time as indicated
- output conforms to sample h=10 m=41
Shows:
h=4 m=21
